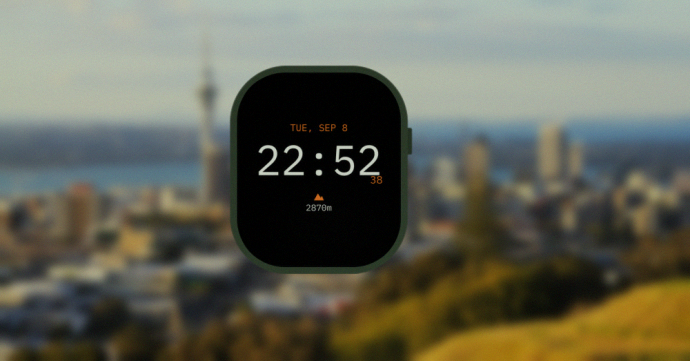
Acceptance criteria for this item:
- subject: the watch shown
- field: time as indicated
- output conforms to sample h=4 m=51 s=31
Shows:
h=22 m=52 s=38
